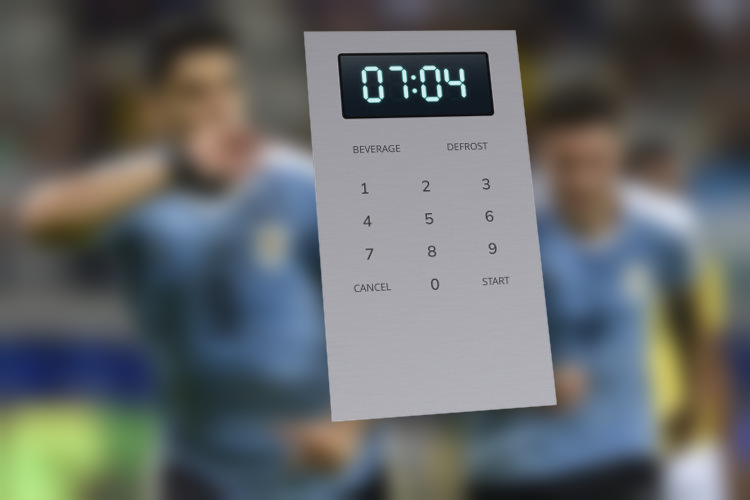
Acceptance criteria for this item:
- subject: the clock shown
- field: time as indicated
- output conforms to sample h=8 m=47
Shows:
h=7 m=4
